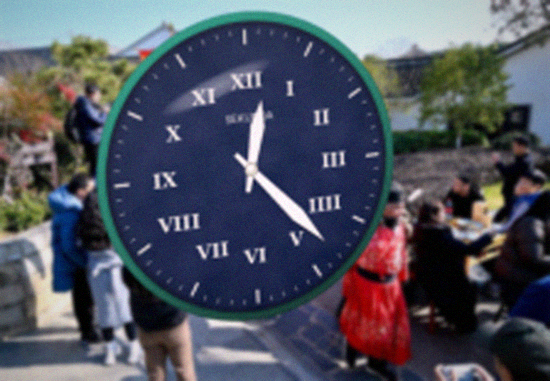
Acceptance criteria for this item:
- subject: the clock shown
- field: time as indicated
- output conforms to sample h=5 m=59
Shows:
h=12 m=23
